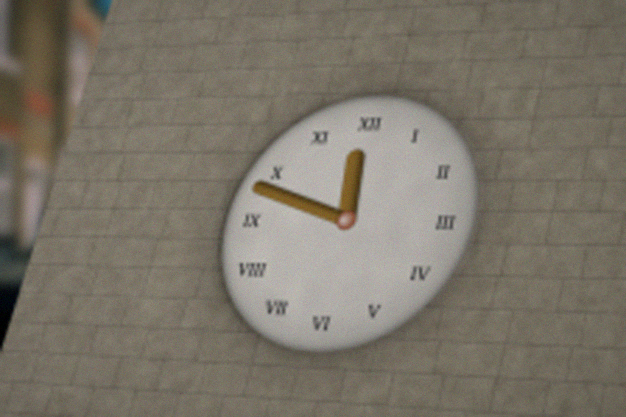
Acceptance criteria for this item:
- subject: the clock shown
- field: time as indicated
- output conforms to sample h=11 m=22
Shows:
h=11 m=48
